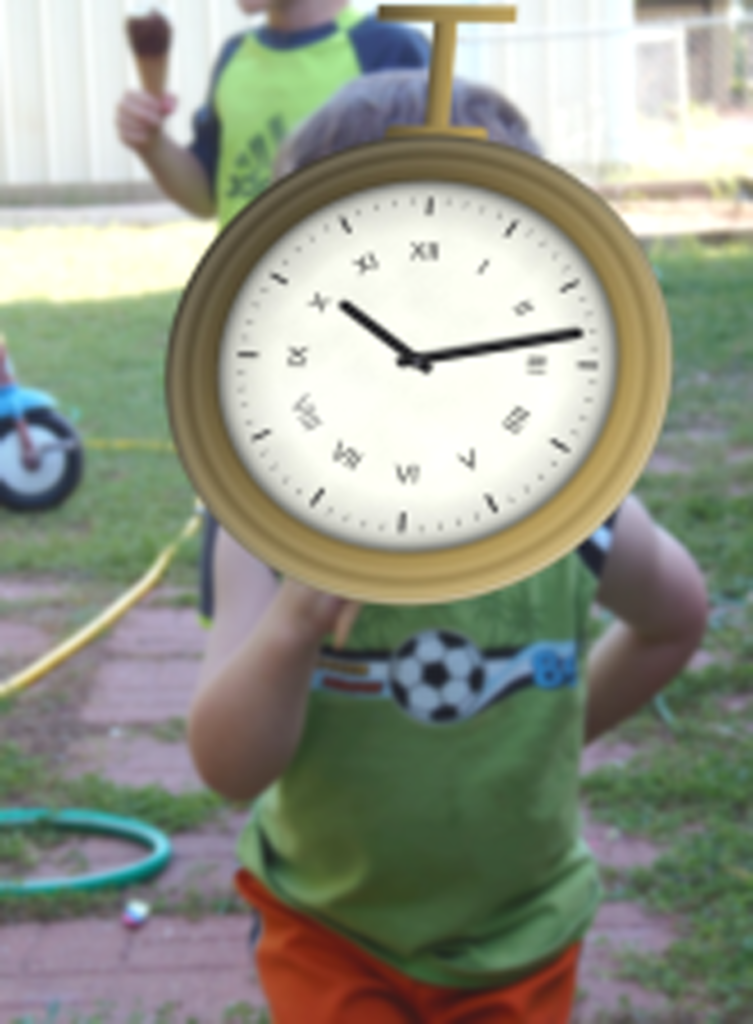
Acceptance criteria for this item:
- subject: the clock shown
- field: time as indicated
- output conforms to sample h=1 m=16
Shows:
h=10 m=13
